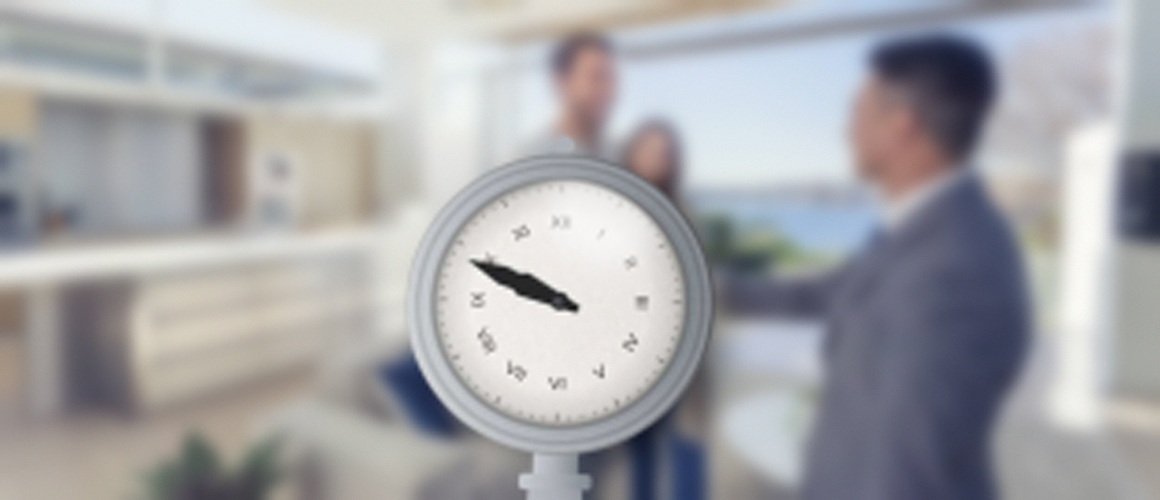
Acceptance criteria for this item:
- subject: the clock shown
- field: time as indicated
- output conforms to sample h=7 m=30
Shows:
h=9 m=49
